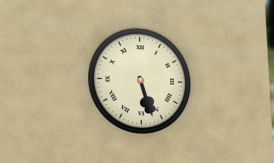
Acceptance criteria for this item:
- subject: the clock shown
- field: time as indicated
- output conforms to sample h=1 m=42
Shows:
h=5 m=27
